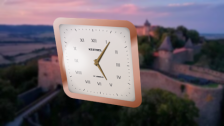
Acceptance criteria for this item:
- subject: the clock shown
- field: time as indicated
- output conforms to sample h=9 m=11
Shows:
h=5 m=6
